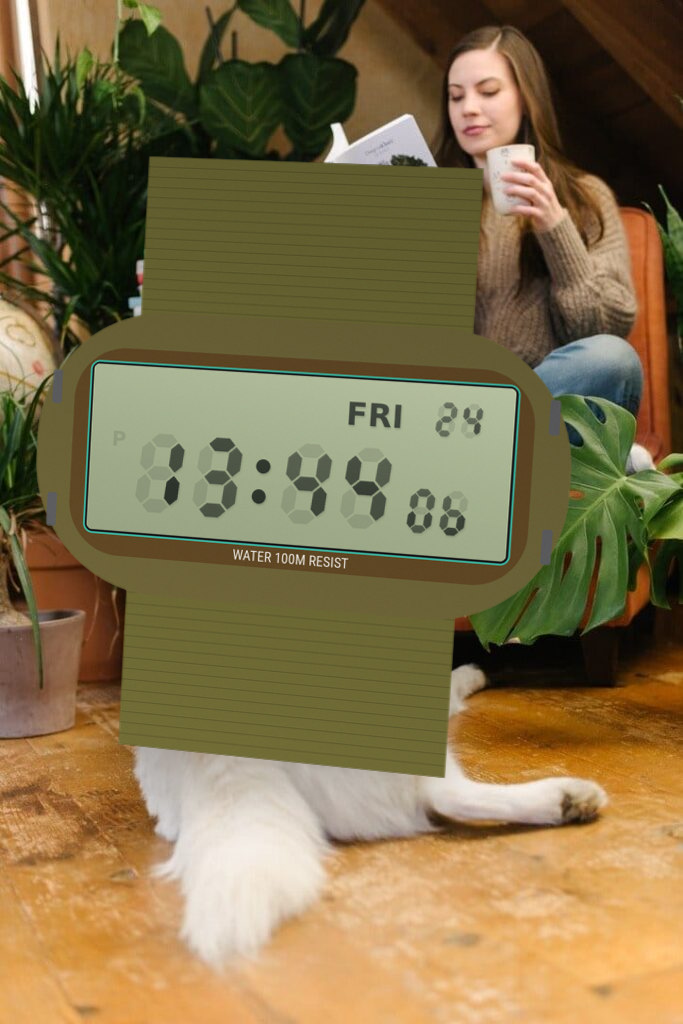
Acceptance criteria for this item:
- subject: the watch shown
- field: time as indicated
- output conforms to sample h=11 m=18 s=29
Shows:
h=13 m=44 s=6
